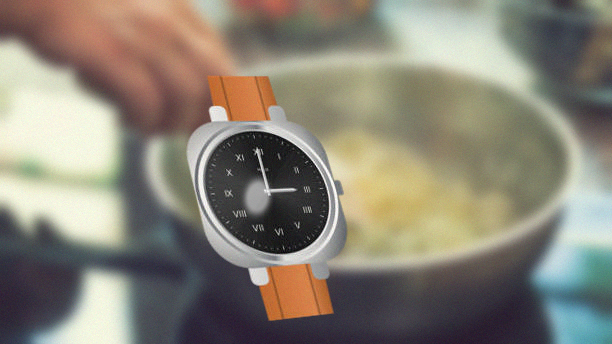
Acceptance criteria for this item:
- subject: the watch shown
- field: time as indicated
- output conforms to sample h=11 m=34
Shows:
h=3 m=0
